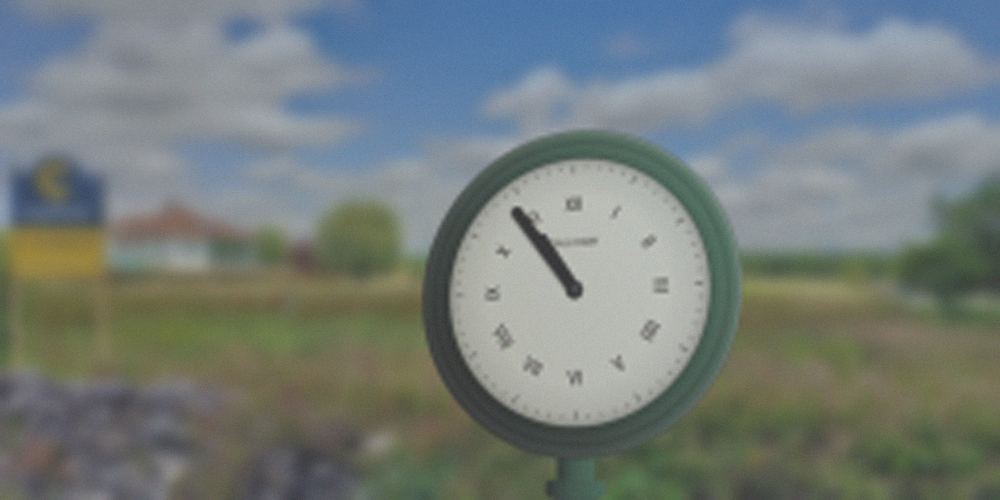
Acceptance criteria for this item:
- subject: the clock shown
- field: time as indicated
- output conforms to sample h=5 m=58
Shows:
h=10 m=54
